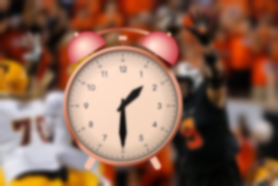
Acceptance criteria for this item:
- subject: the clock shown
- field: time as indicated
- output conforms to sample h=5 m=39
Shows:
h=1 m=30
